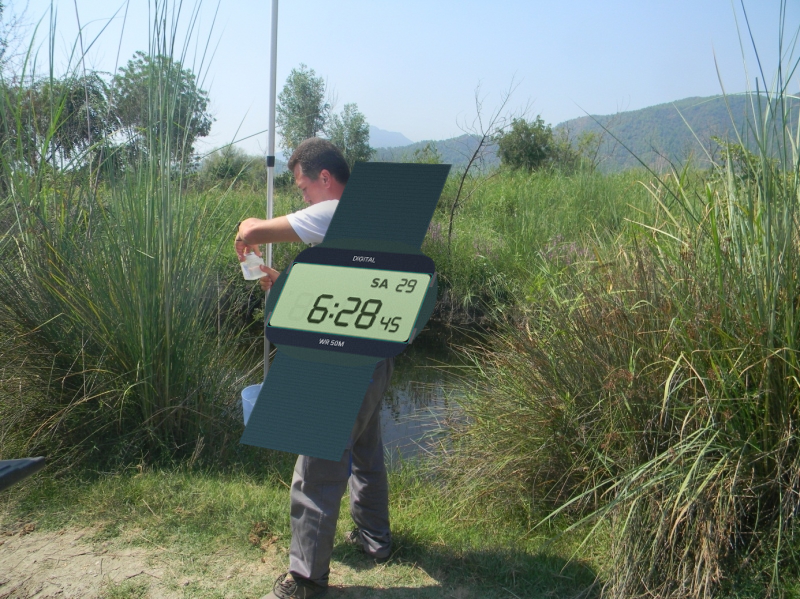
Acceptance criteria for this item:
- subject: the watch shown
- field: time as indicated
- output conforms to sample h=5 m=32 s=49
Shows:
h=6 m=28 s=45
